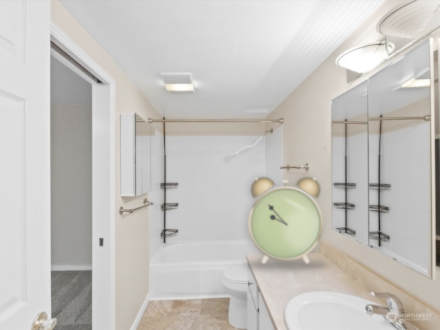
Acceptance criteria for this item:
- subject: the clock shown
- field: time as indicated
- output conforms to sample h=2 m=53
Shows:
h=9 m=53
